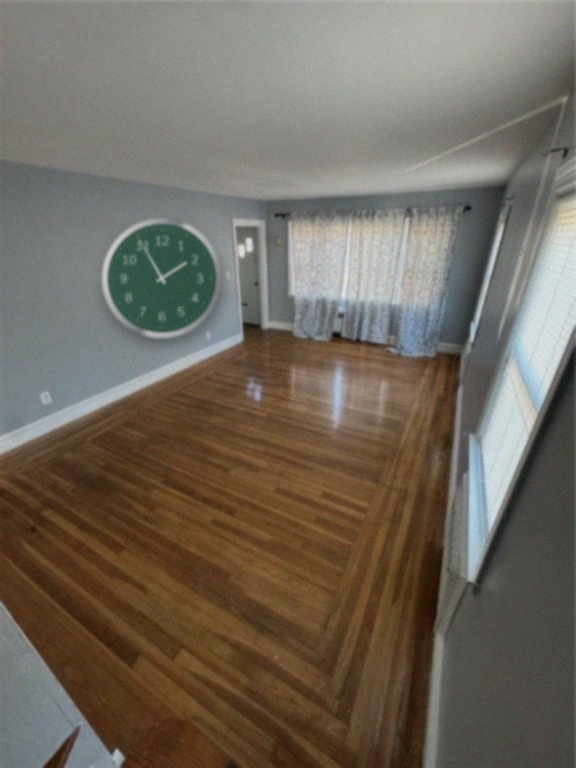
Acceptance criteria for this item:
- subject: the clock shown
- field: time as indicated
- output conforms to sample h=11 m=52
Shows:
h=1 m=55
